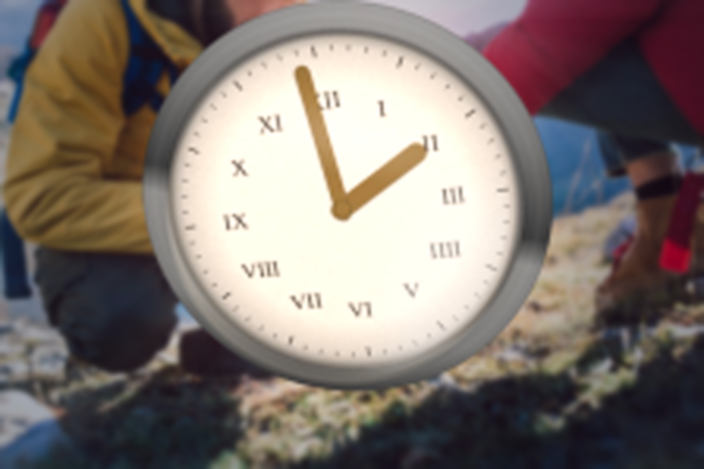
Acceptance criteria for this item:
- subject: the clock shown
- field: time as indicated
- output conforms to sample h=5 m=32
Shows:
h=1 m=59
